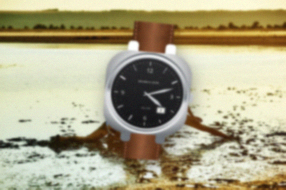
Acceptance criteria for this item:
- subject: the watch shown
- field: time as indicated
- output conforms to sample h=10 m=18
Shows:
h=4 m=12
